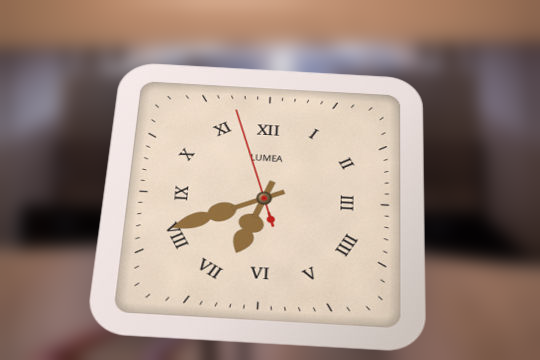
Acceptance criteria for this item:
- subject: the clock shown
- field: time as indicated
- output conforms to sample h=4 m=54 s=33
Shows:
h=6 m=40 s=57
